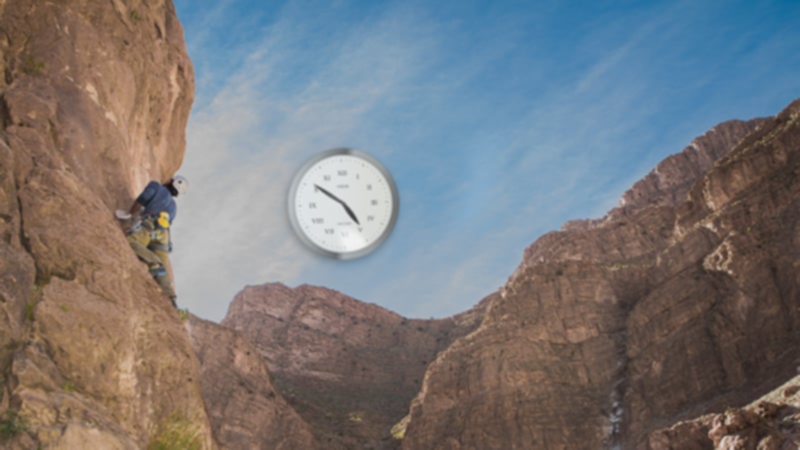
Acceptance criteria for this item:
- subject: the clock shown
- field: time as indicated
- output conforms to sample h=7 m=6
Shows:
h=4 m=51
